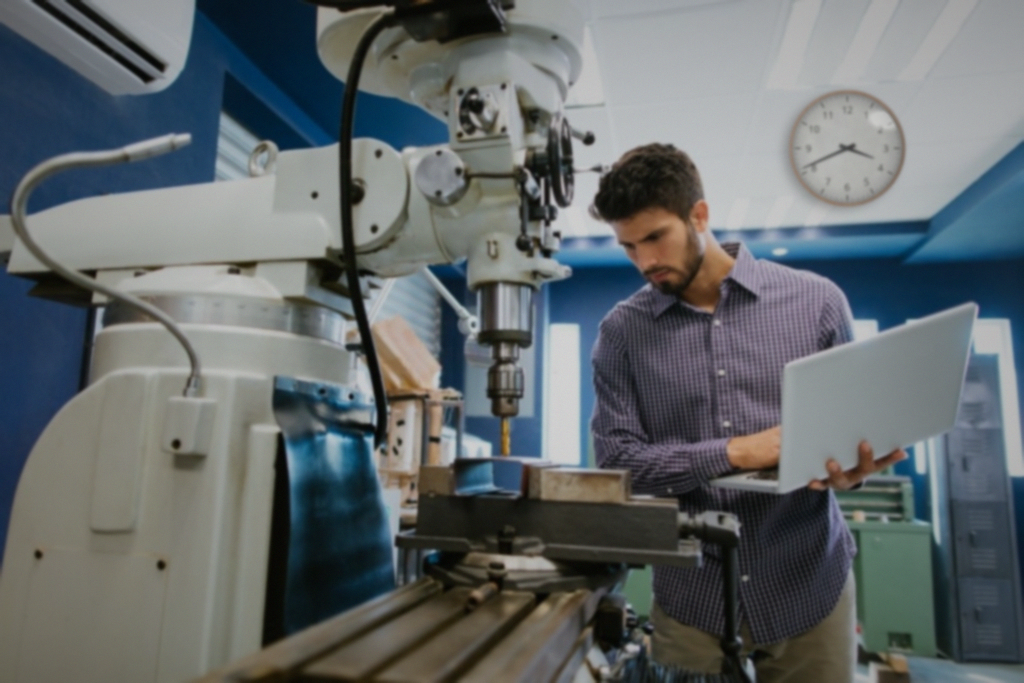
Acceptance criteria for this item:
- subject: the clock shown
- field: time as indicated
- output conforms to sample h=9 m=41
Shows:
h=3 m=41
